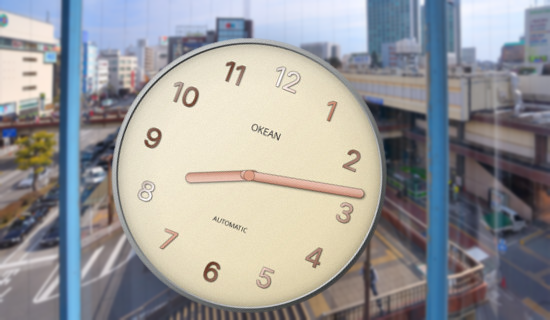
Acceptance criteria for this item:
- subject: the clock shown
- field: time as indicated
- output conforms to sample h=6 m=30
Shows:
h=8 m=13
